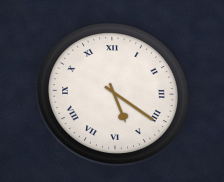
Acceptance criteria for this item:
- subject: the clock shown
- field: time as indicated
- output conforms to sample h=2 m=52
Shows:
h=5 m=21
